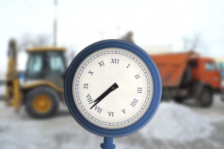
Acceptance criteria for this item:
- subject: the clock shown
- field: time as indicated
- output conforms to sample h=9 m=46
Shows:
h=7 m=37
